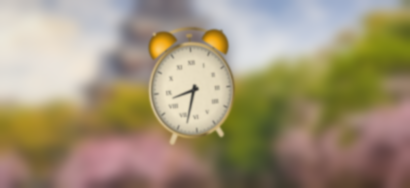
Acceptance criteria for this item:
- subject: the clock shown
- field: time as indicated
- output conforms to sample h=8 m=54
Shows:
h=8 m=33
